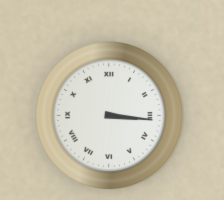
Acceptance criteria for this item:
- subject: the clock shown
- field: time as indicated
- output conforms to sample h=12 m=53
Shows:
h=3 m=16
